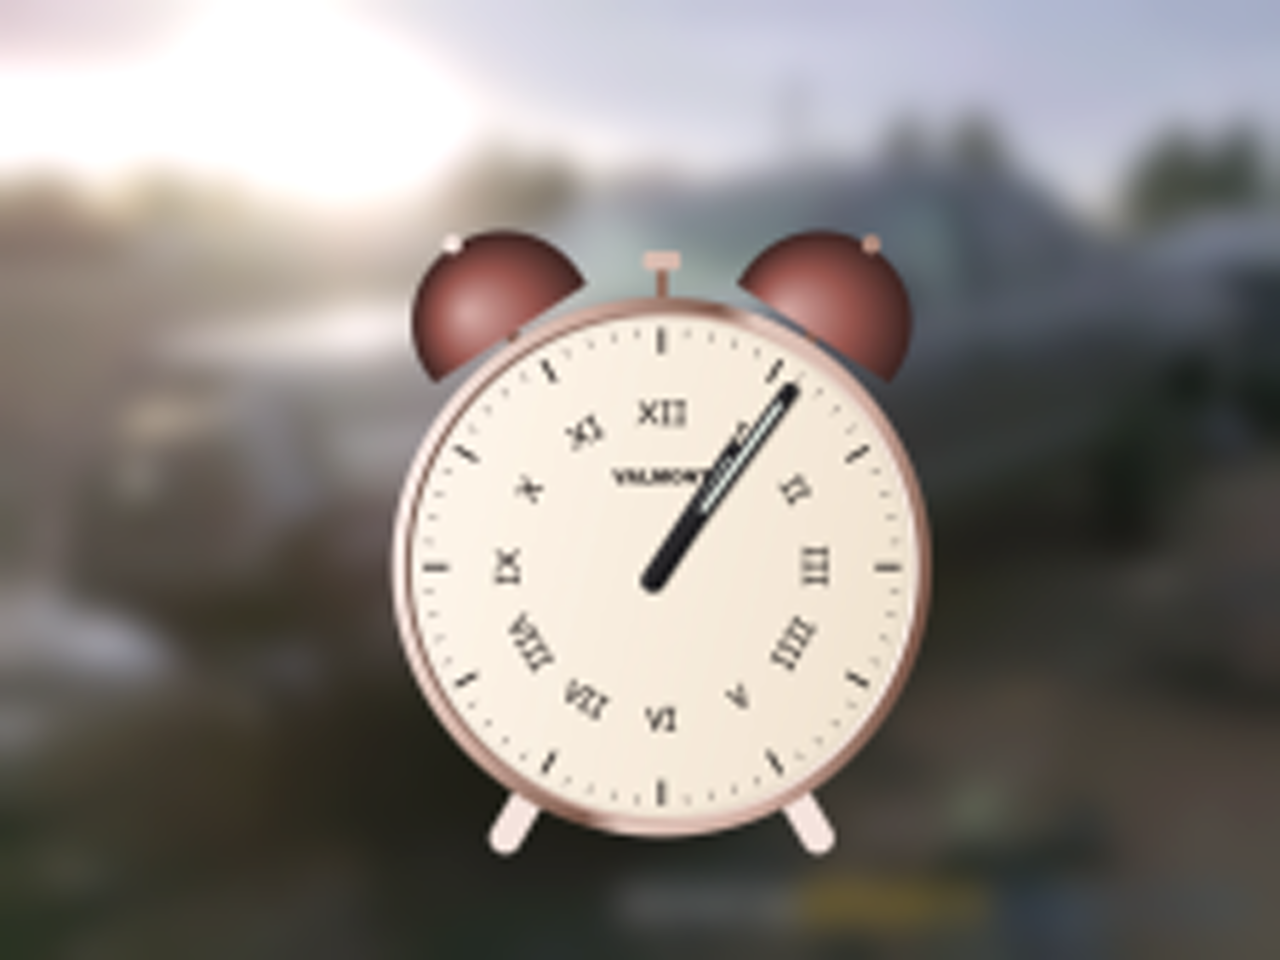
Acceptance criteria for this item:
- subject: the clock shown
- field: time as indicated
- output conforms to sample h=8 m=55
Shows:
h=1 m=6
